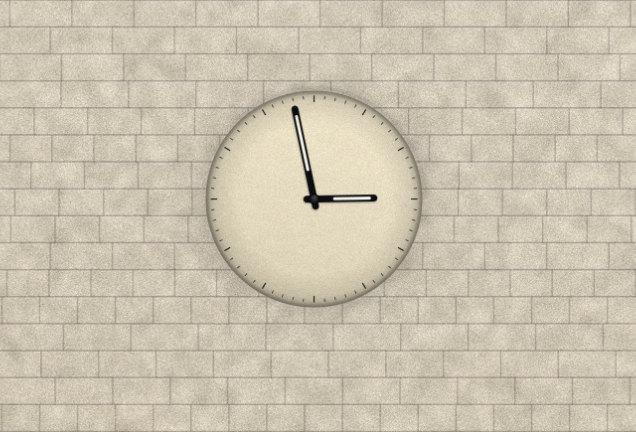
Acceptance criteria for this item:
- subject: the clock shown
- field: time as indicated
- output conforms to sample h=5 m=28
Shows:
h=2 m=58
